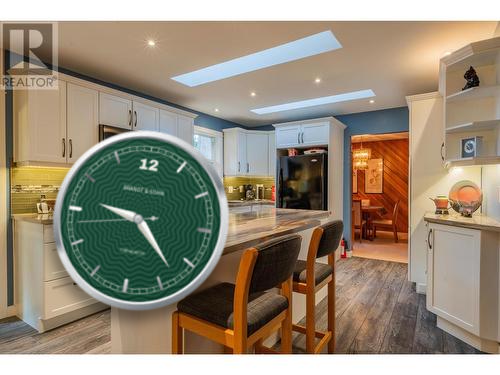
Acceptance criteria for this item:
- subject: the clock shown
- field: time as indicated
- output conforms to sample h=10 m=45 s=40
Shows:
h=9 m=22 s=43
